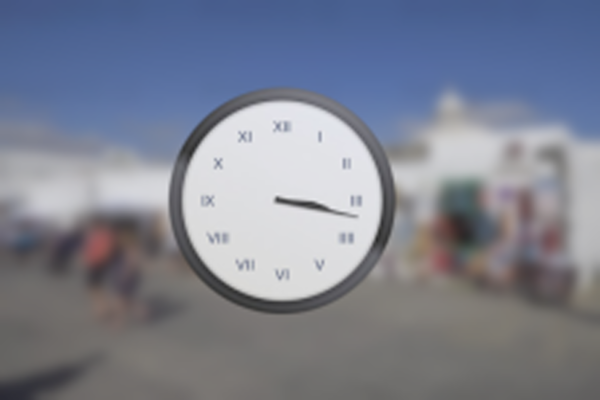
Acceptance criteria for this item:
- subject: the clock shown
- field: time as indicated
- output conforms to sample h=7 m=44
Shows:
h=3 m=17
